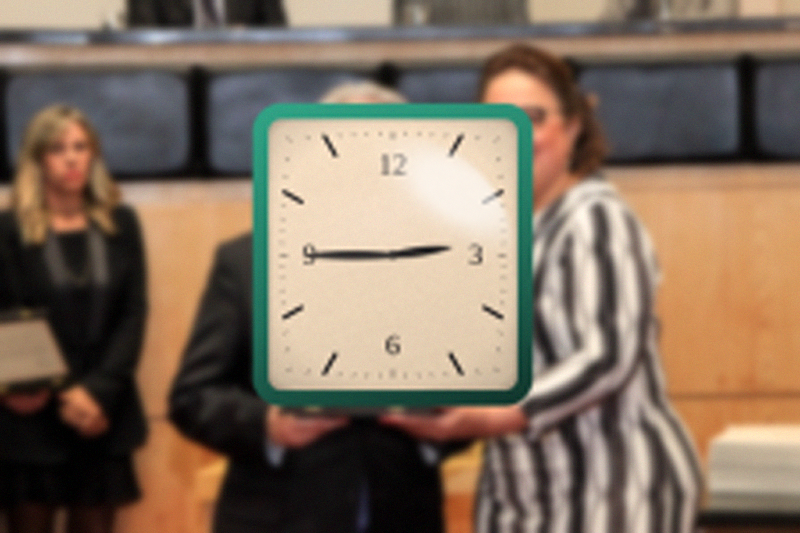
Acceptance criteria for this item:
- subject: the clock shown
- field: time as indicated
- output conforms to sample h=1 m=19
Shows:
h=2 m=45
